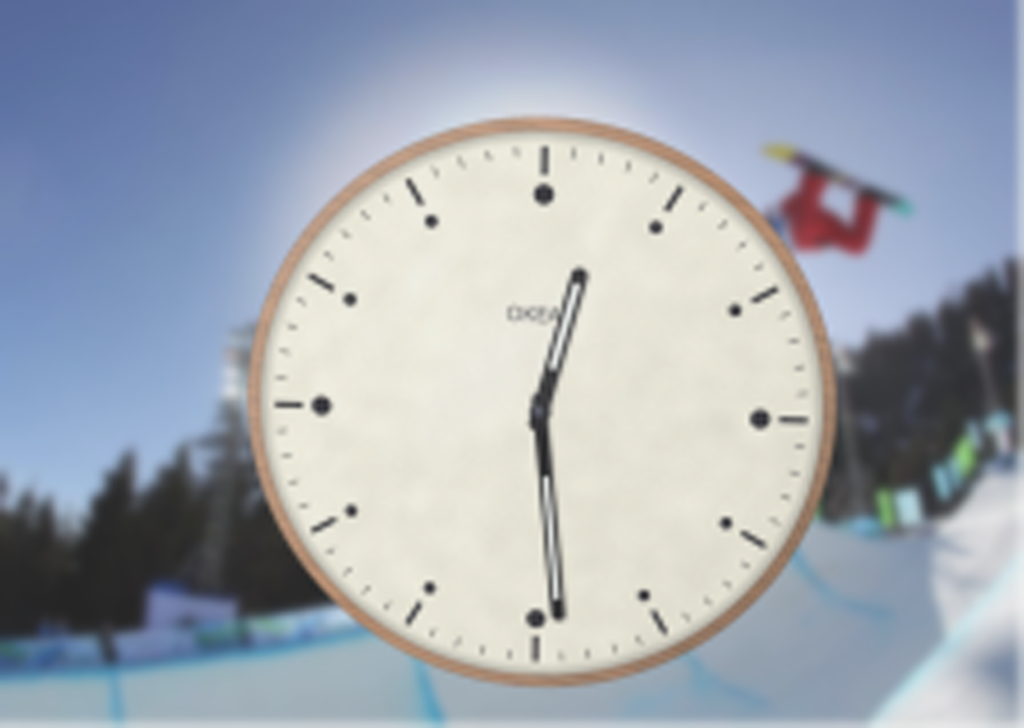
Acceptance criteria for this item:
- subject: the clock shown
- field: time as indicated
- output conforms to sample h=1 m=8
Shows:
h=12 m=29
